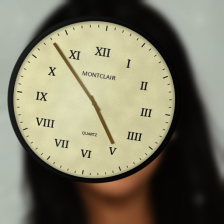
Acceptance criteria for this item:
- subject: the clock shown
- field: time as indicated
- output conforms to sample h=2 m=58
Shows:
h=4 m=53
